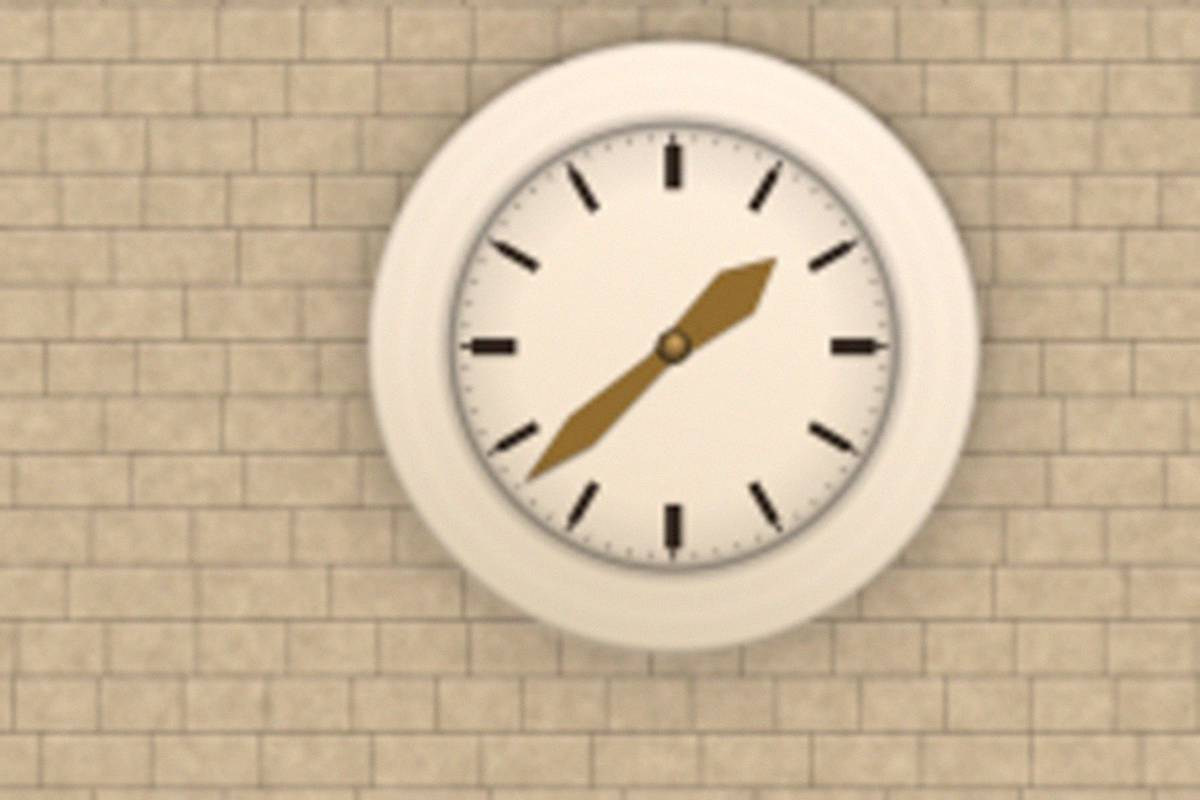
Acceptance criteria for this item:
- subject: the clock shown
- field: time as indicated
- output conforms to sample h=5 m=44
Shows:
h=1 m=38
